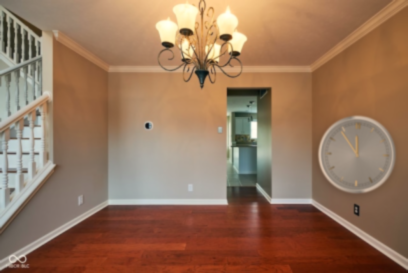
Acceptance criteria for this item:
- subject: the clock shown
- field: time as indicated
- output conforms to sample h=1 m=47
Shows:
h=11 m=54
